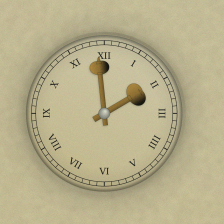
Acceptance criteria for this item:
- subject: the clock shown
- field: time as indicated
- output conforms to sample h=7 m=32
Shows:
h=1 m=59
